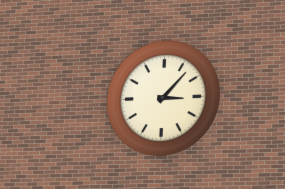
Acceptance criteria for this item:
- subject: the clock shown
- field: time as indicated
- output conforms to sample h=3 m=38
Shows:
h=3 m=7
